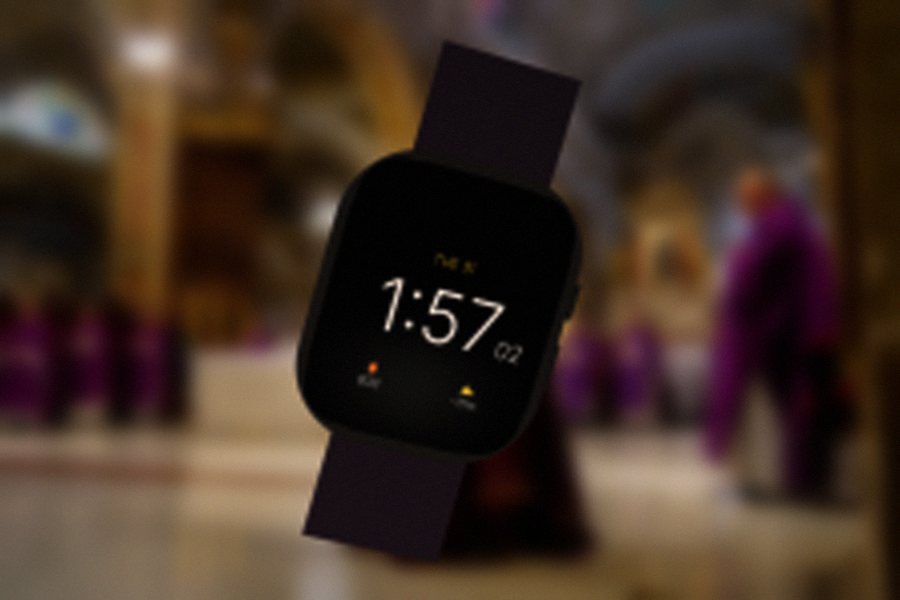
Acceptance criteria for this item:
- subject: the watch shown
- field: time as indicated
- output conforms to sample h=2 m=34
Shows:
h=1 m=57
